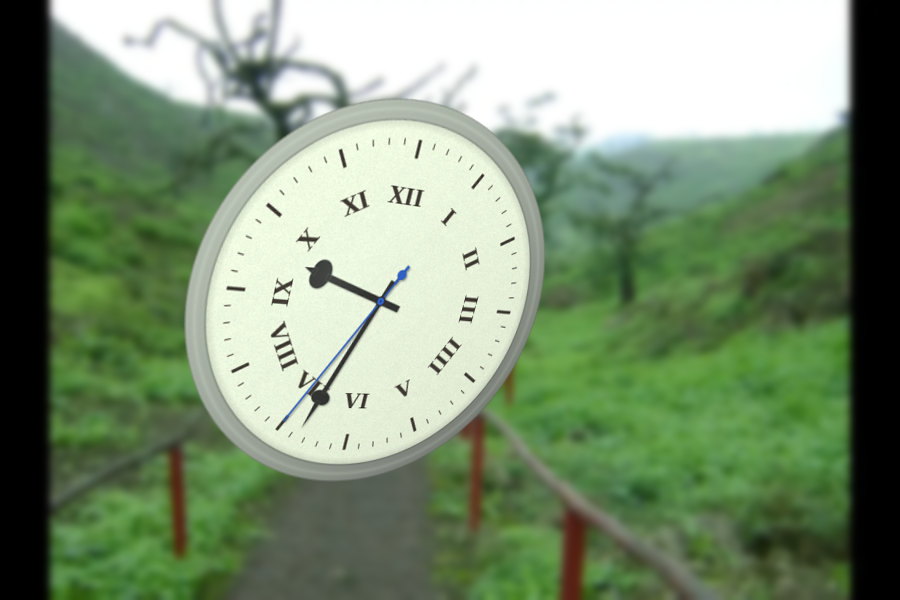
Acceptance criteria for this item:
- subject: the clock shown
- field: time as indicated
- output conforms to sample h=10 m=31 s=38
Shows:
h=9 m=33 s=35
